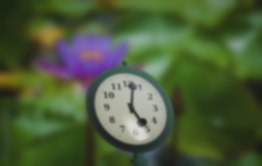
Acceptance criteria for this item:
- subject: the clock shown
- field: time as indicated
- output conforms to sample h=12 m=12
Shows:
h=5 m=2
